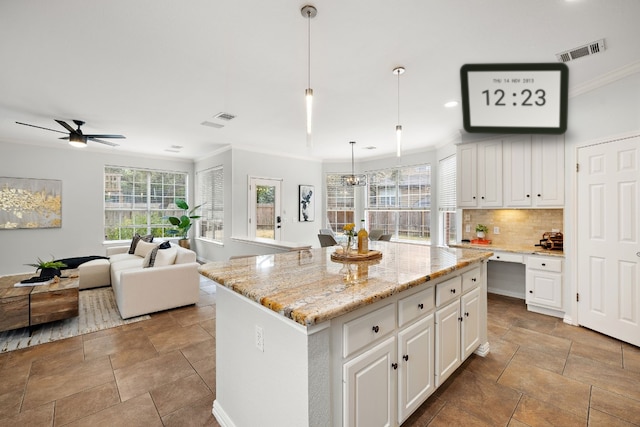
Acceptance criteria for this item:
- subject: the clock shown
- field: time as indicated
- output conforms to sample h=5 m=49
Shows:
h=12 m=23
